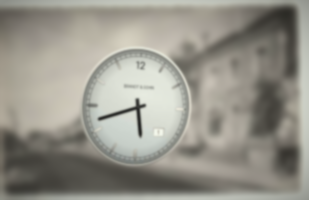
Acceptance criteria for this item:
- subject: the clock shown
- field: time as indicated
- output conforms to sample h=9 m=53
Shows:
h=5 m=42
